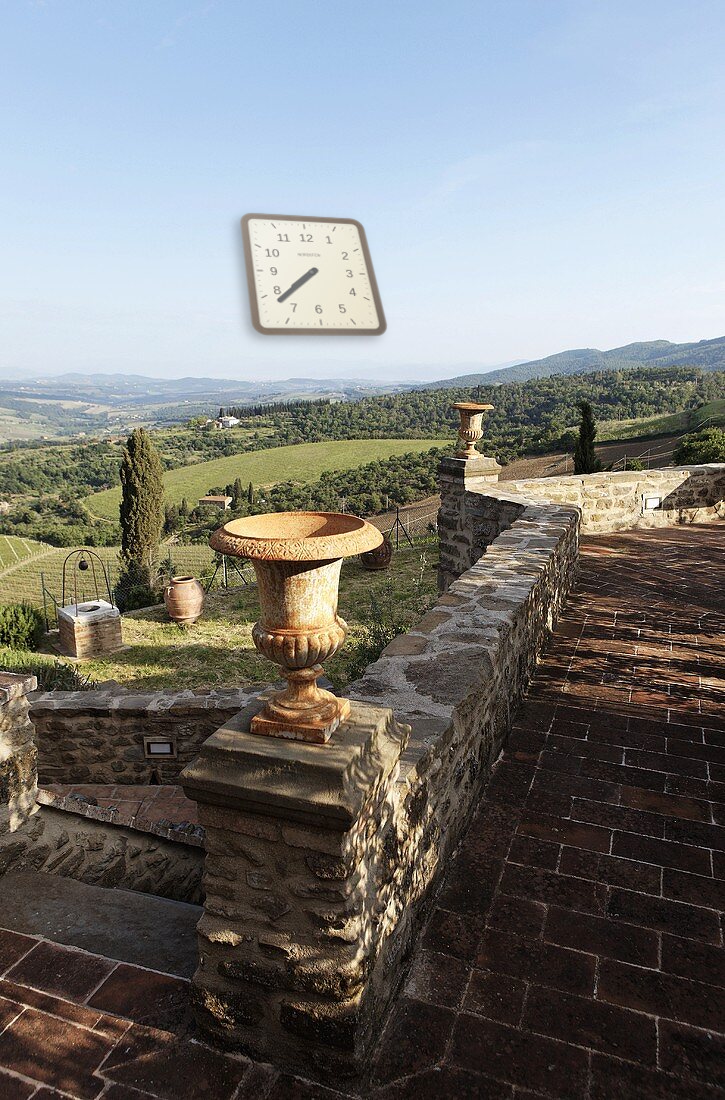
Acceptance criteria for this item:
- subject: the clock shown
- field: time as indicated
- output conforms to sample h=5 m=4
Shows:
h=7 m=38
